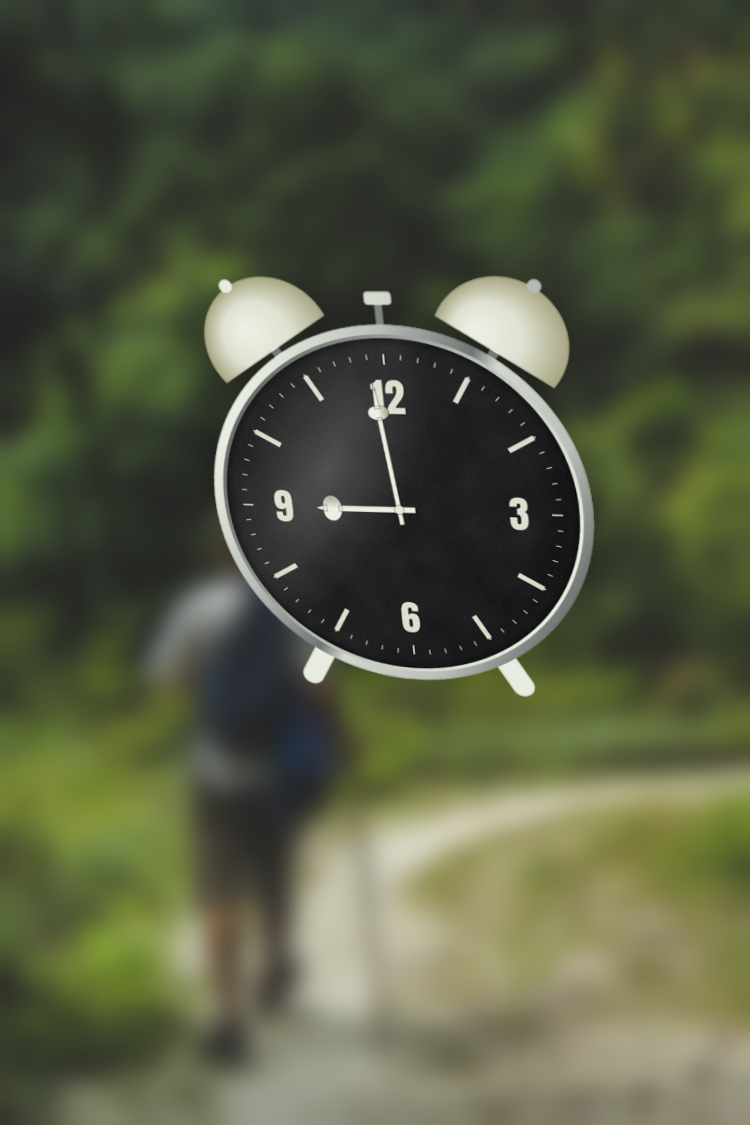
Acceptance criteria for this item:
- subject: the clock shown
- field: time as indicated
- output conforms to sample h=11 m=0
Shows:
h=8 m=59
